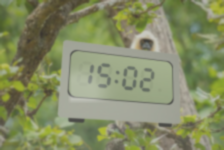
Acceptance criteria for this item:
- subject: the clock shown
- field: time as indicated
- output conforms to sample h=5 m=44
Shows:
h=15 m=2
